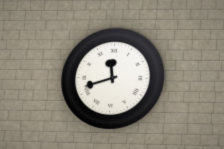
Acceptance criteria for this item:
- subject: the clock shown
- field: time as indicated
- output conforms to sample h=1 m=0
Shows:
h=11 m=42
